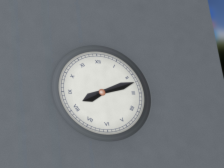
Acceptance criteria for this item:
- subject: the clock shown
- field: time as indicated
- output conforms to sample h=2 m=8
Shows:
h=8 m=12
